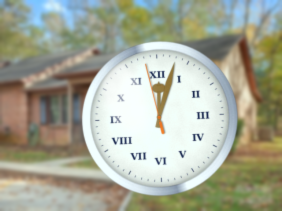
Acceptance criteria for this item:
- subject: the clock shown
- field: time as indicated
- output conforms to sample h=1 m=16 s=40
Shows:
h=12 m=2 s=58
